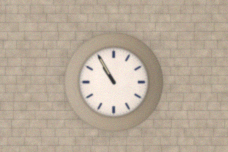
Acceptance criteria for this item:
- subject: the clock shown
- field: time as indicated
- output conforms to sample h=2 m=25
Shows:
h=10 m=55
